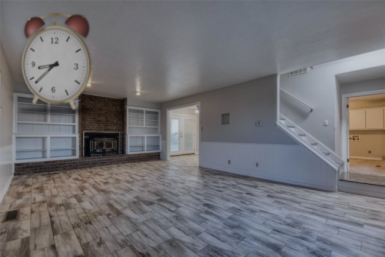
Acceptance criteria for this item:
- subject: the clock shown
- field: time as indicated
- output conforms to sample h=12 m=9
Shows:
h=8 m=38
